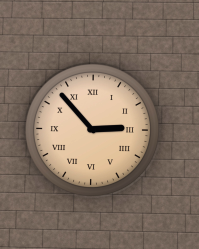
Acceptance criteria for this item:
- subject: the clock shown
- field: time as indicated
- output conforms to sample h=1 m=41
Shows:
h=2 m=53
